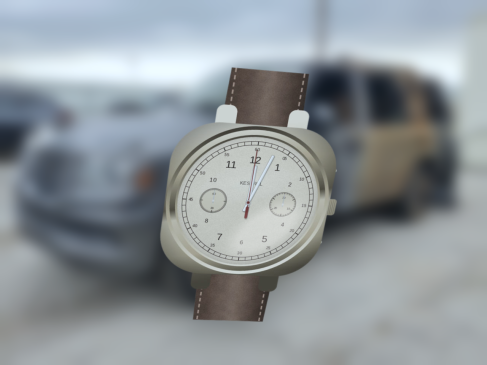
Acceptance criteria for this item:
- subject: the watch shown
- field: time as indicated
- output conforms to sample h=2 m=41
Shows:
h=12 m=3
